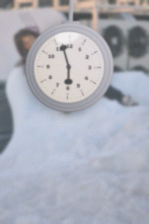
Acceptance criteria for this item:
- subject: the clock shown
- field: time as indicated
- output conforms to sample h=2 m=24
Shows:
h=5 m=57
